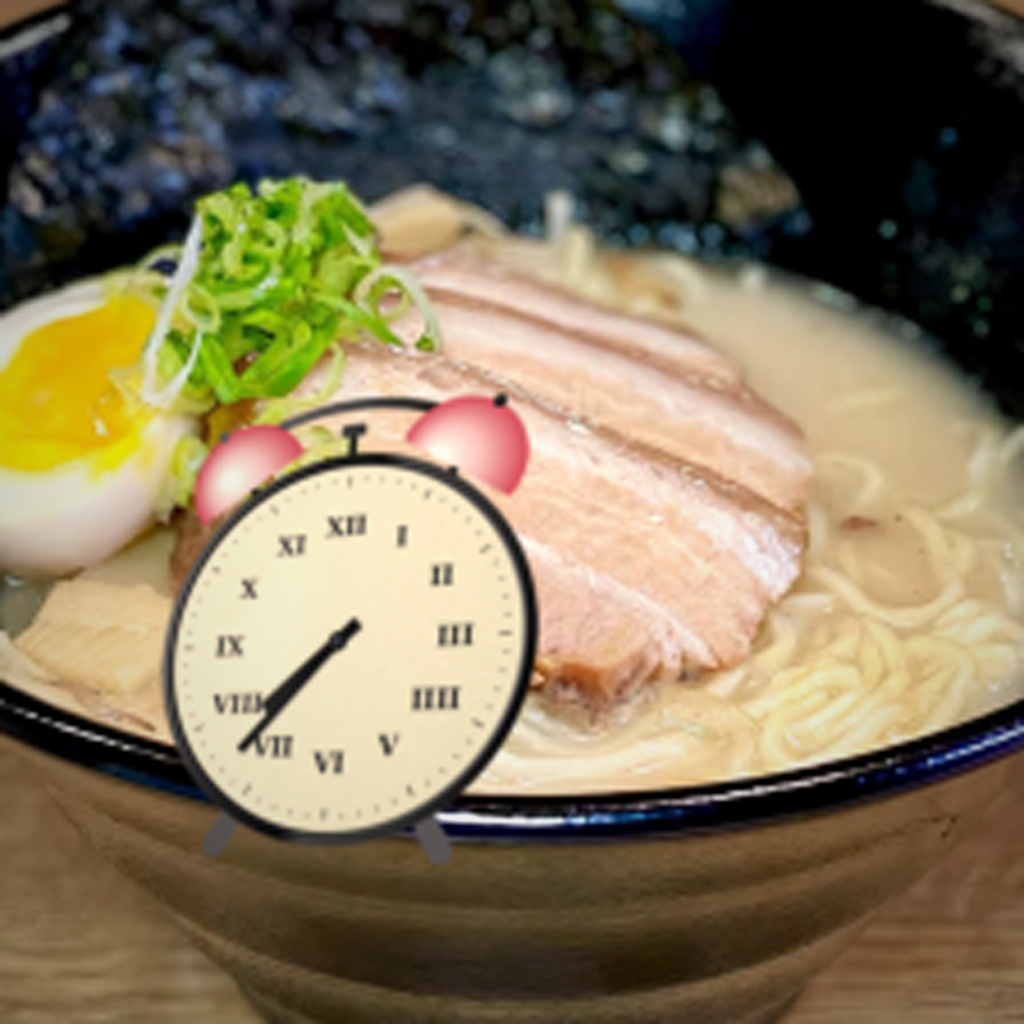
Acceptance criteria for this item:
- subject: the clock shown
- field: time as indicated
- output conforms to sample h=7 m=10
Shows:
h=7 m=37
